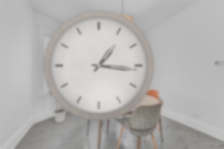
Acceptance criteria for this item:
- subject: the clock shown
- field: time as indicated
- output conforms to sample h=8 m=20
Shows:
h=1 m=16
